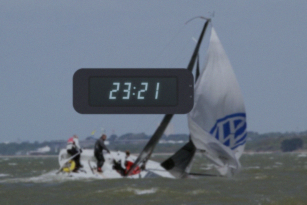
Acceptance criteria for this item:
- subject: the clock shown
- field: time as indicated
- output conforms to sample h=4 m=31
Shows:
h=23 m=21
